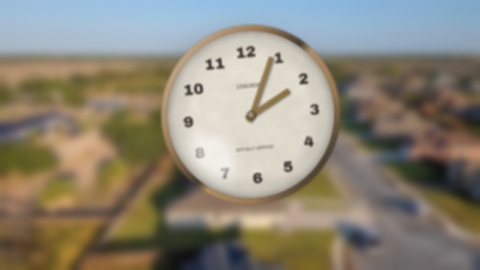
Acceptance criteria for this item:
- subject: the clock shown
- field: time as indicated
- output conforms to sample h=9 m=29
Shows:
h=2 m=4
